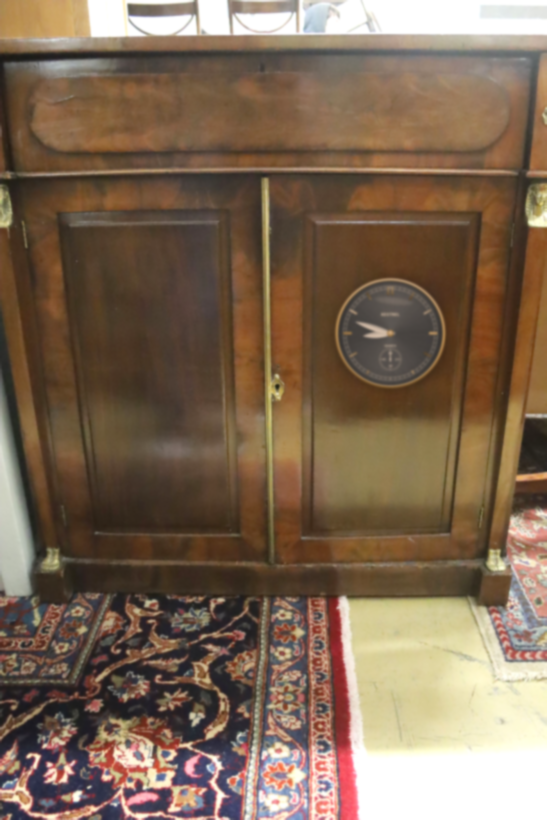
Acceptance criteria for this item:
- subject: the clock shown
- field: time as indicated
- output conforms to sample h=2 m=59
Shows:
h=8 m=48
